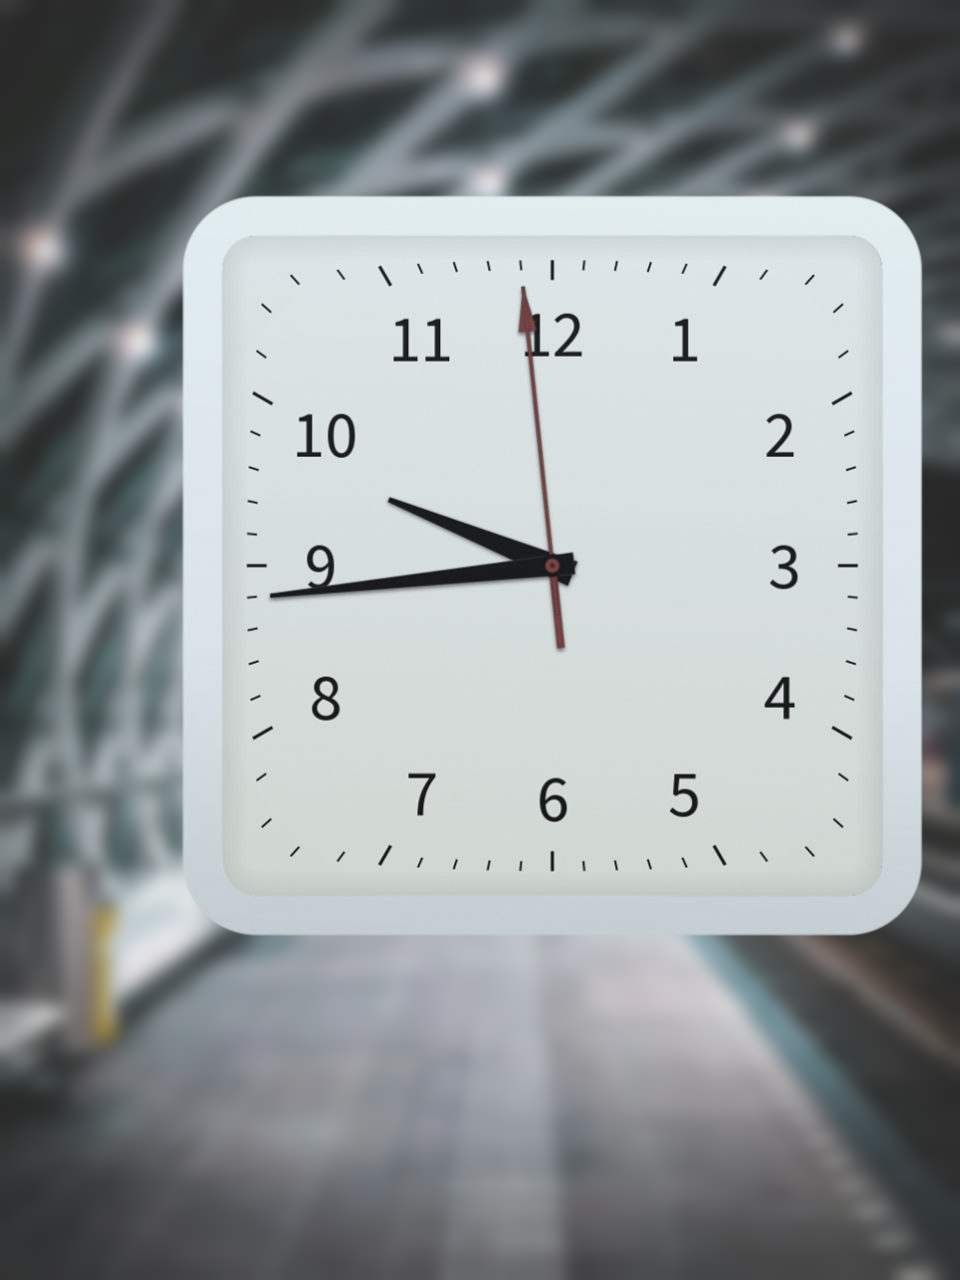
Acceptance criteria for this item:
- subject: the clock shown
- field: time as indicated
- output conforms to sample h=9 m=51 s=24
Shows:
h=9 m=43 s=59
